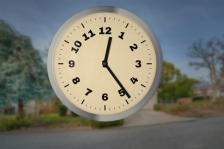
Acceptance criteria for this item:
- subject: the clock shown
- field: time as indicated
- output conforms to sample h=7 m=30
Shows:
h=12 m=24
